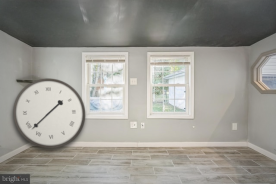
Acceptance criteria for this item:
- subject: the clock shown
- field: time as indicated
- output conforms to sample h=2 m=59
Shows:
h=1 m=38
